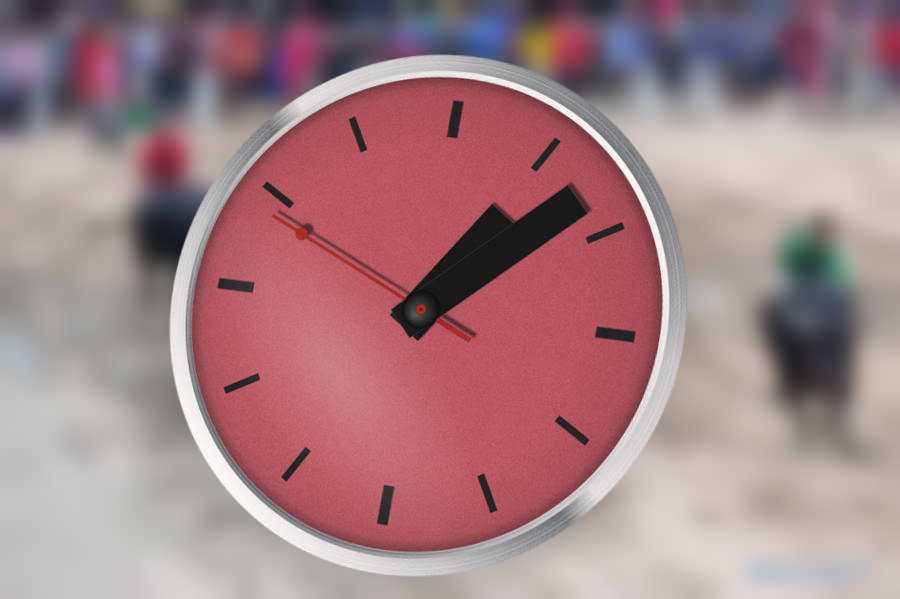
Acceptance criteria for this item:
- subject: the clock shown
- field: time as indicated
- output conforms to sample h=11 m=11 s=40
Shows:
h=1 m=7 s=49
